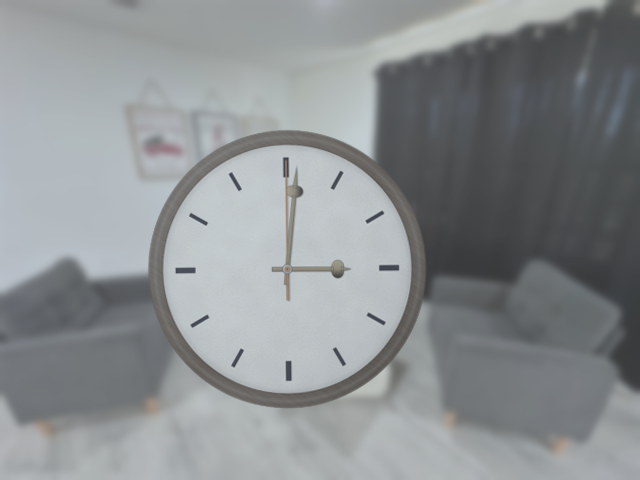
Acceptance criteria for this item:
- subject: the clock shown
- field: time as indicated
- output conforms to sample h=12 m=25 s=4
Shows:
h=3 m=1 s=0
